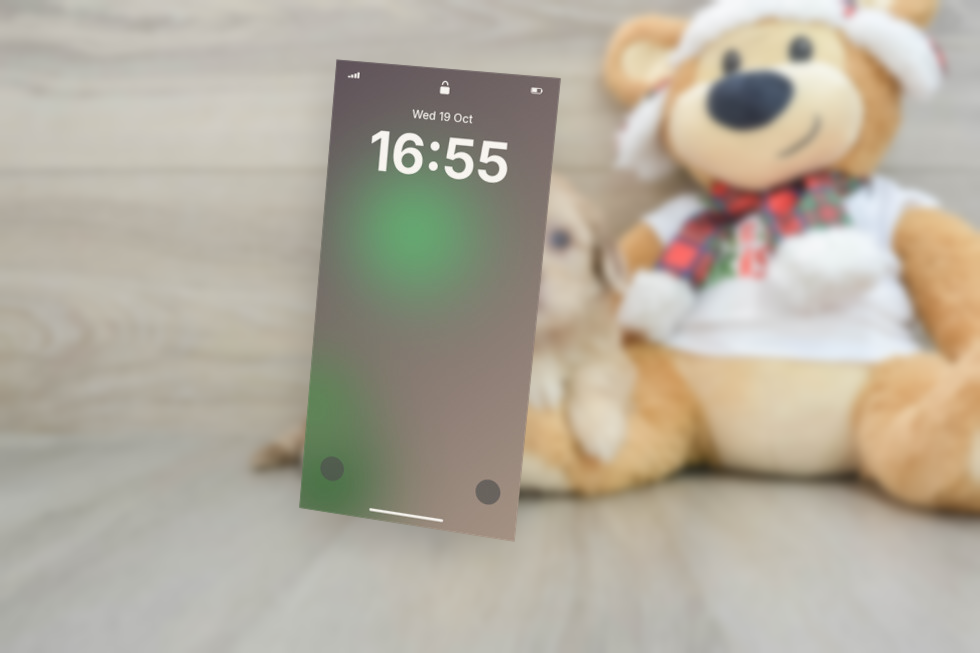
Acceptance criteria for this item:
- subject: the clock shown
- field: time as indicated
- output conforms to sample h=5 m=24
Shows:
h=16 m=55
